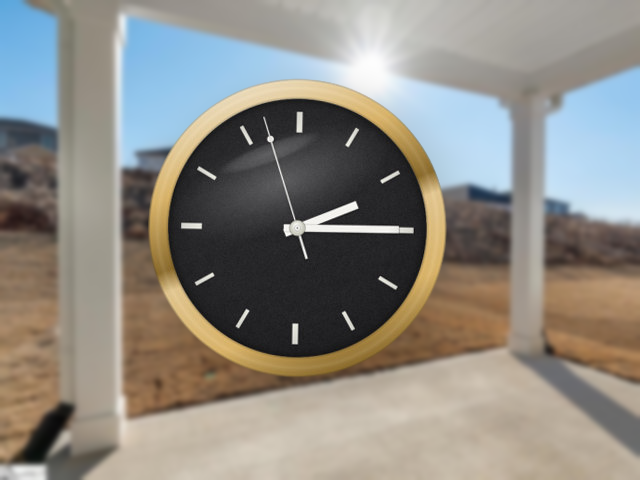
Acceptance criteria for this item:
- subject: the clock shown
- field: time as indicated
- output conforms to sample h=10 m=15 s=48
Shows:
h=2 m=14 s=57
